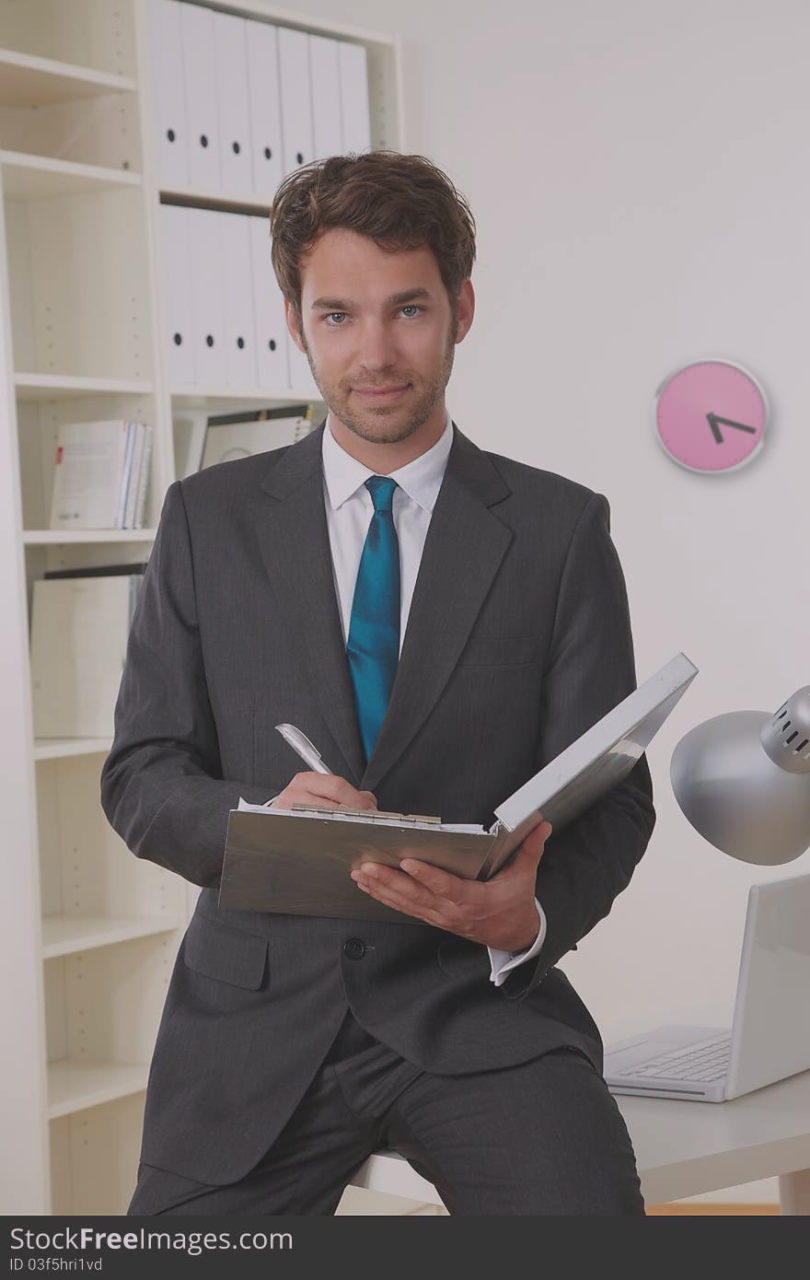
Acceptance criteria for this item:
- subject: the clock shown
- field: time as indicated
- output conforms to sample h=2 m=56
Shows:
h=5 m=18
